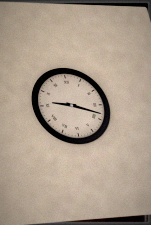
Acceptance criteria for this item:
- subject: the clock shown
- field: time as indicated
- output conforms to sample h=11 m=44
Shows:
h=9 m=18
